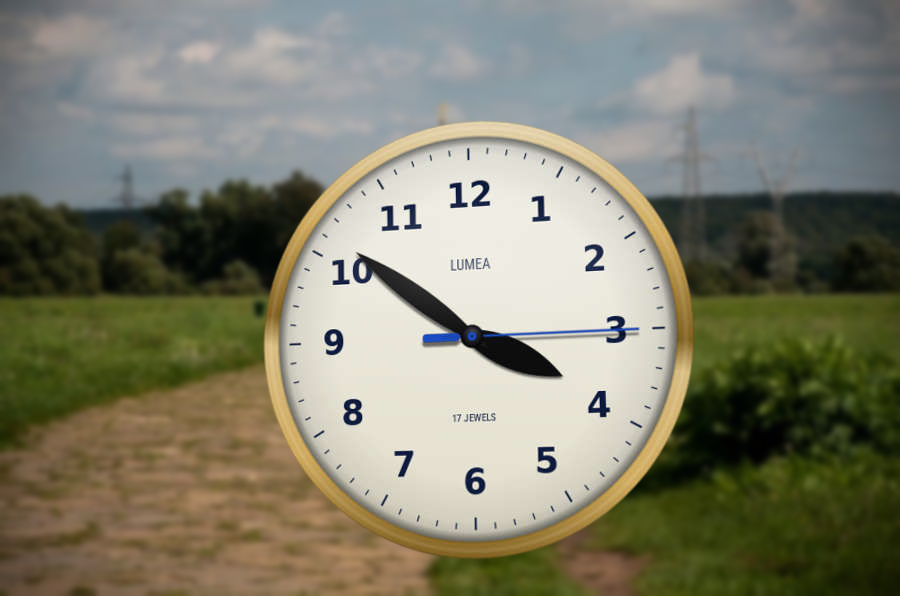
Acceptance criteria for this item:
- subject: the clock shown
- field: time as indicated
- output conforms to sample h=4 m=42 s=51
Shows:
h=3 m=51 s=15
